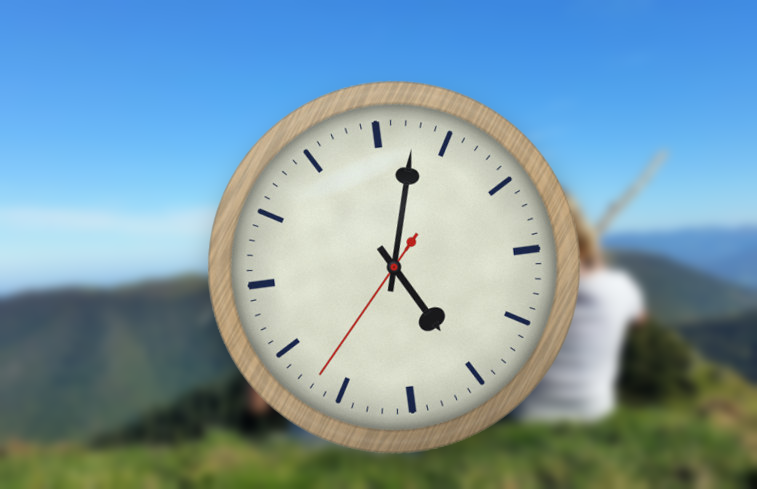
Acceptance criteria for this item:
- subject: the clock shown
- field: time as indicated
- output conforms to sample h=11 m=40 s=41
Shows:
h=5 m=2 s=37
